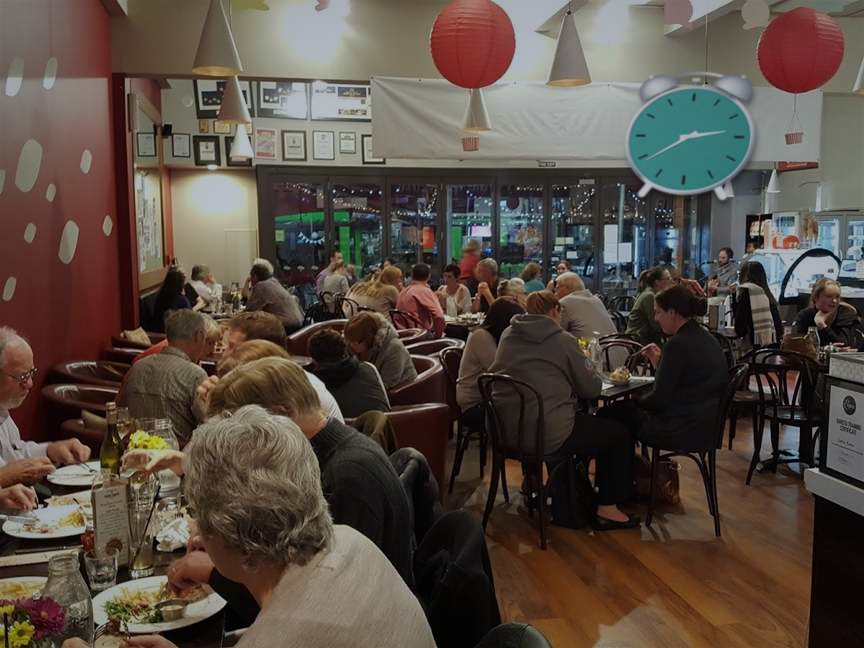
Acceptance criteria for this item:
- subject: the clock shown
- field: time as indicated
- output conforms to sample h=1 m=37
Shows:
h=2 m=39
